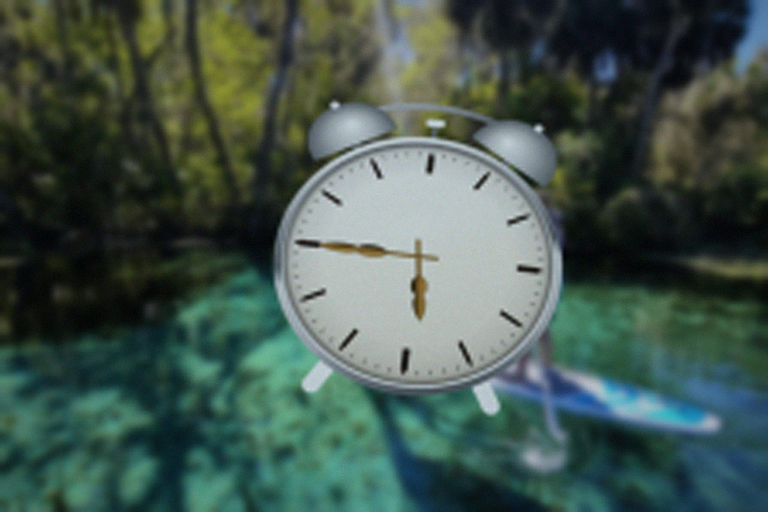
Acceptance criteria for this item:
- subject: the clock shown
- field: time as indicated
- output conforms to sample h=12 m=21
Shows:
h=5 m=45
